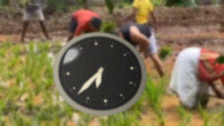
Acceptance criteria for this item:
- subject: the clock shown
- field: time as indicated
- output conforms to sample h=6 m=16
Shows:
h=6 m=38
